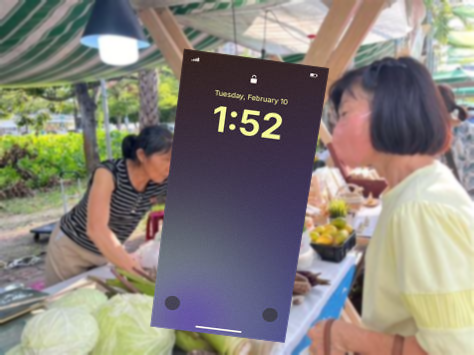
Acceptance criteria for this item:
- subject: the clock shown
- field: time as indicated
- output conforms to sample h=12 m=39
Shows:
h=1 m=52
